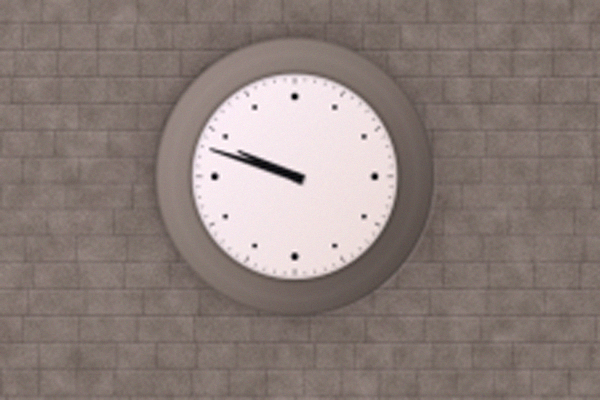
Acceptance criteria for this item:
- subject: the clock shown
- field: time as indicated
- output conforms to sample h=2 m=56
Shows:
h=9 m=48
